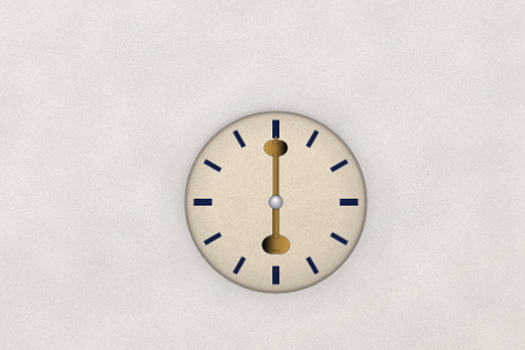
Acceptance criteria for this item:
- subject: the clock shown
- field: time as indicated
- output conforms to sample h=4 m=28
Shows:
h=6 m=0
